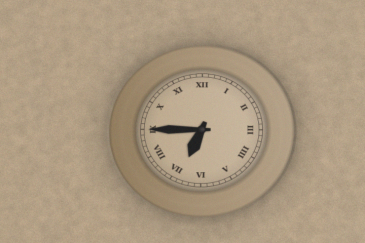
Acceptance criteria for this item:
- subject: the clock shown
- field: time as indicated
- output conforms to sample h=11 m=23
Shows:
h=6 m=45
